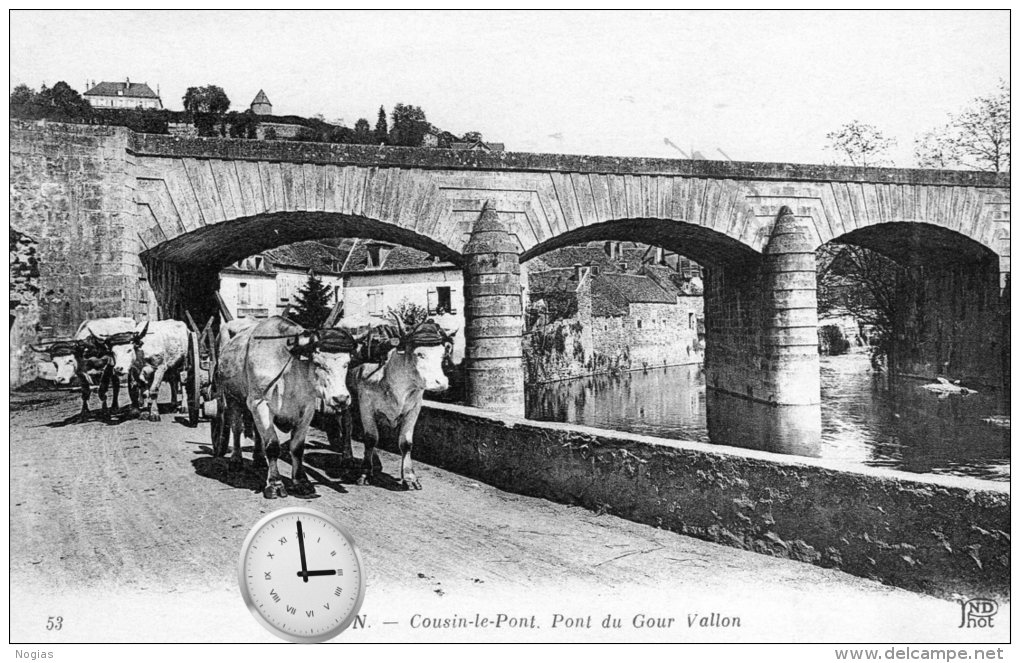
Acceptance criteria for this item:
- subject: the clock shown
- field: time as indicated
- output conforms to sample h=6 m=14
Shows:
h=3 m=0
